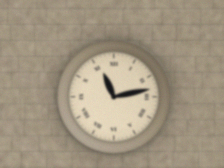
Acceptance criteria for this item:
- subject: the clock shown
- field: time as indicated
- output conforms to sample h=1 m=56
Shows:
h=11 m=13
